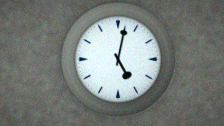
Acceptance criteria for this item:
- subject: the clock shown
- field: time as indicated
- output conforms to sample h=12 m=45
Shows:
h=5 m=2
